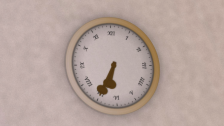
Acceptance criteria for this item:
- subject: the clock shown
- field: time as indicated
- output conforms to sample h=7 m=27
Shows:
h=6 m=35
